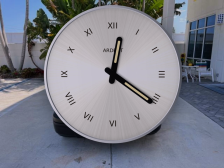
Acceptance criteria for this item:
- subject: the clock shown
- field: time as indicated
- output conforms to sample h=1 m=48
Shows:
h=12 m=21
